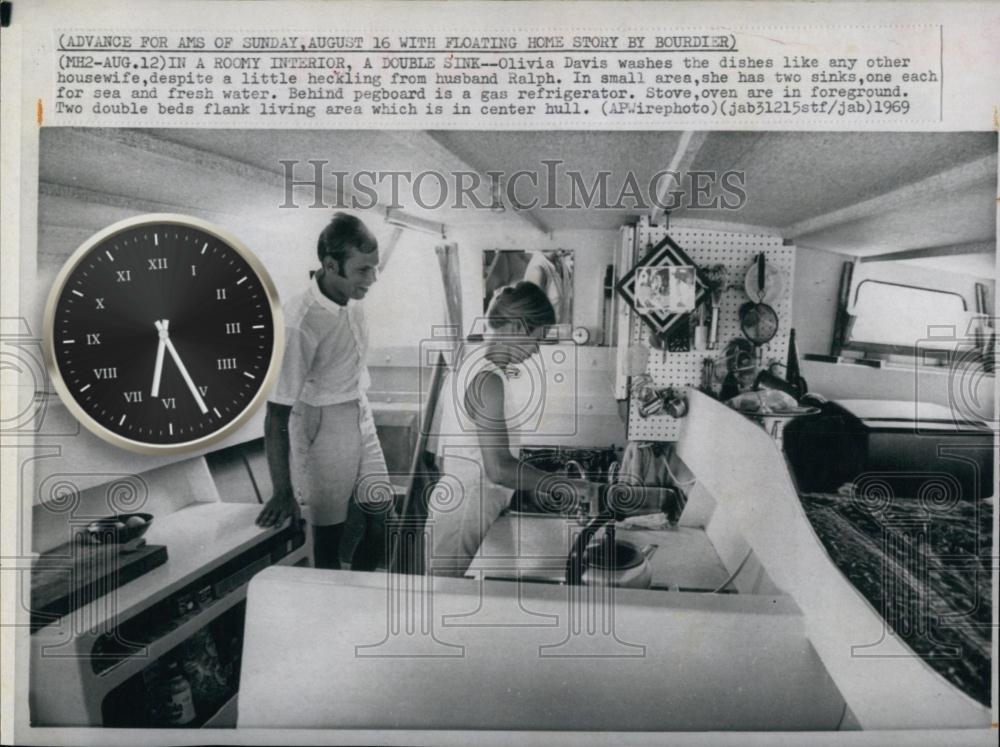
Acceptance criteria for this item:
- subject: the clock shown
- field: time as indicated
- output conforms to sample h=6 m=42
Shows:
h=6 m=26
